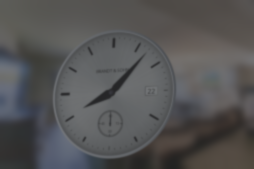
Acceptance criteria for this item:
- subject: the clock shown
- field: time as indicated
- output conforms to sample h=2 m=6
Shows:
h=8 m=7
